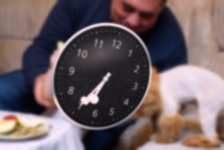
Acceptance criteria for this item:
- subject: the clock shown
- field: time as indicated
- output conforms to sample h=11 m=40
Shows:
h=6 m=35
